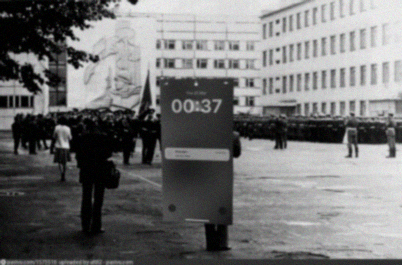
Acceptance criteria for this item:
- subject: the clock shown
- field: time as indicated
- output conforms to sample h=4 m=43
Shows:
h=0 m=37
